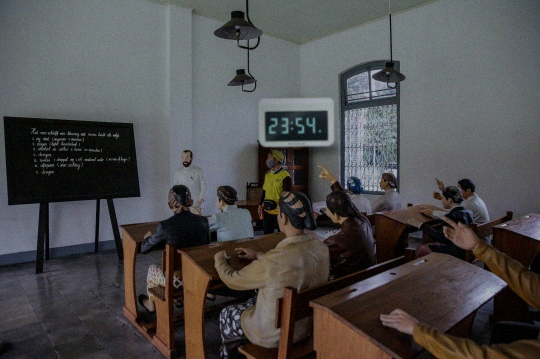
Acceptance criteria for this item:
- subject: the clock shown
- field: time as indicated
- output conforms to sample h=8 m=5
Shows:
h=23 m=54
